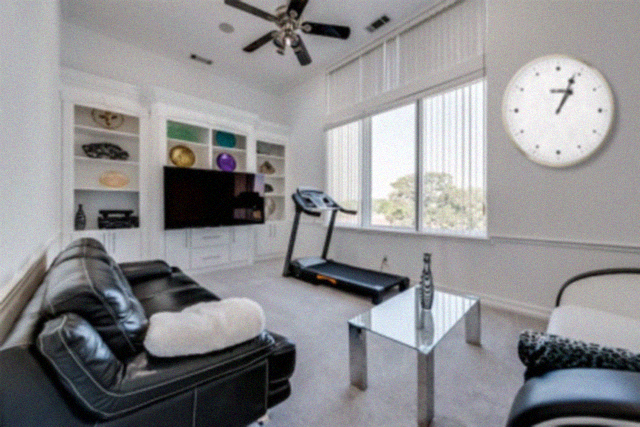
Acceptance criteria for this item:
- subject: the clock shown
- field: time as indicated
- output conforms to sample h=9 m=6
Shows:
h=1 m=4
